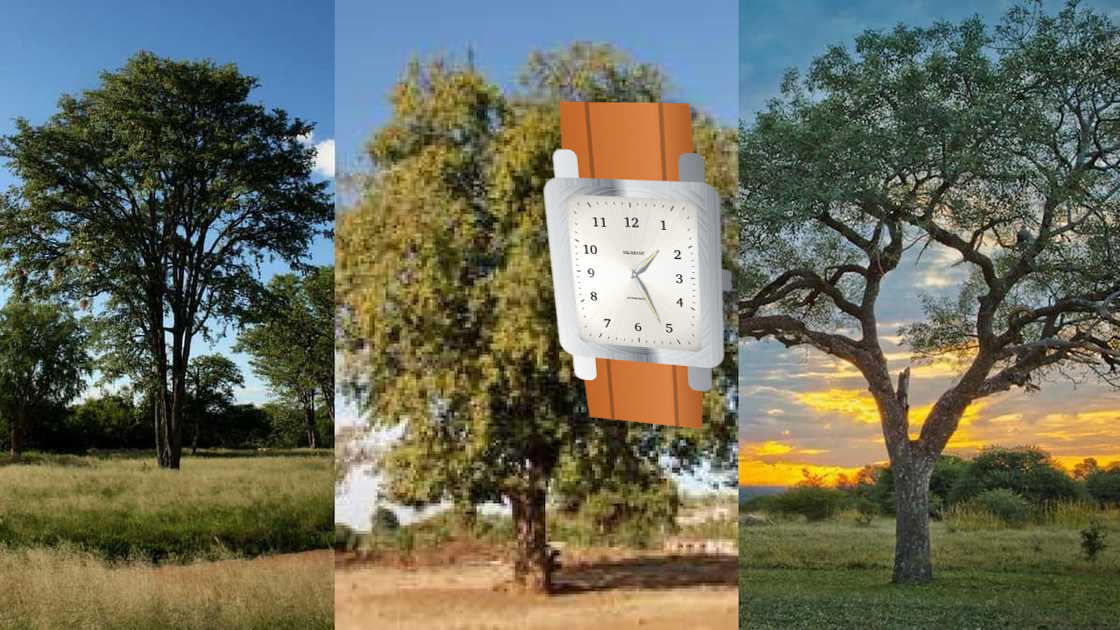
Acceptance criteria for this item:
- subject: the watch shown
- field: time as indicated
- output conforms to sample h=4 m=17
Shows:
h=1 m=26
